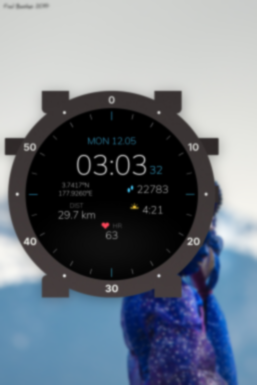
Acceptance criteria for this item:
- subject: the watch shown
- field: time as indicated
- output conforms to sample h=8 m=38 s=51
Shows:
h=3 m=3 s=32
